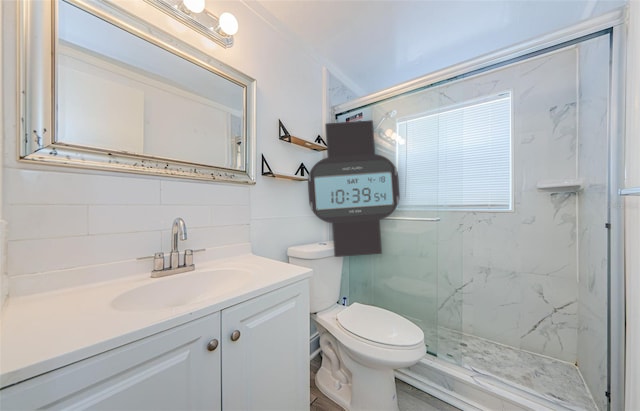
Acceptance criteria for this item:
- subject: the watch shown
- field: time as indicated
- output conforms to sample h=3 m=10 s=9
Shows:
h=10 m=39 s=54
